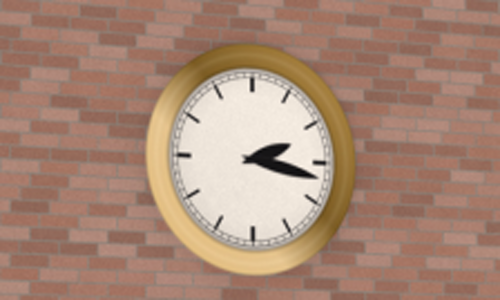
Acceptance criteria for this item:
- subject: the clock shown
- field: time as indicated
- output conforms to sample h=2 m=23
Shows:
h=2 m=17
